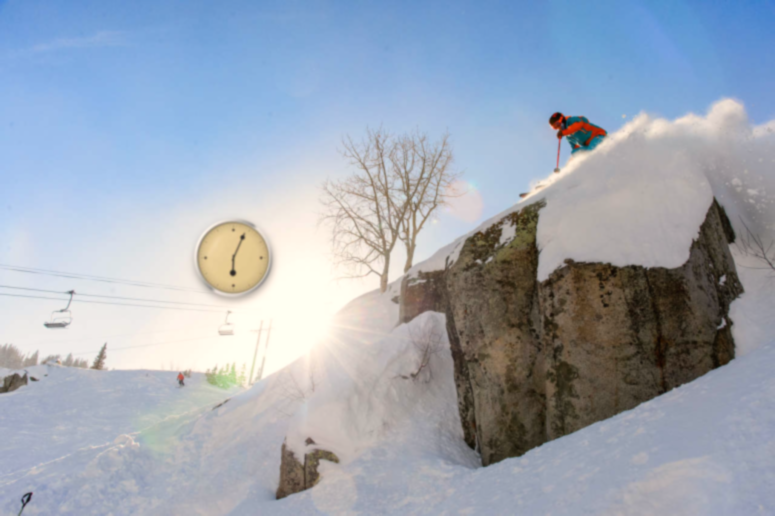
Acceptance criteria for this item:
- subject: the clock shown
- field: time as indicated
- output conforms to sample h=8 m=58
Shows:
h=6 m=4
